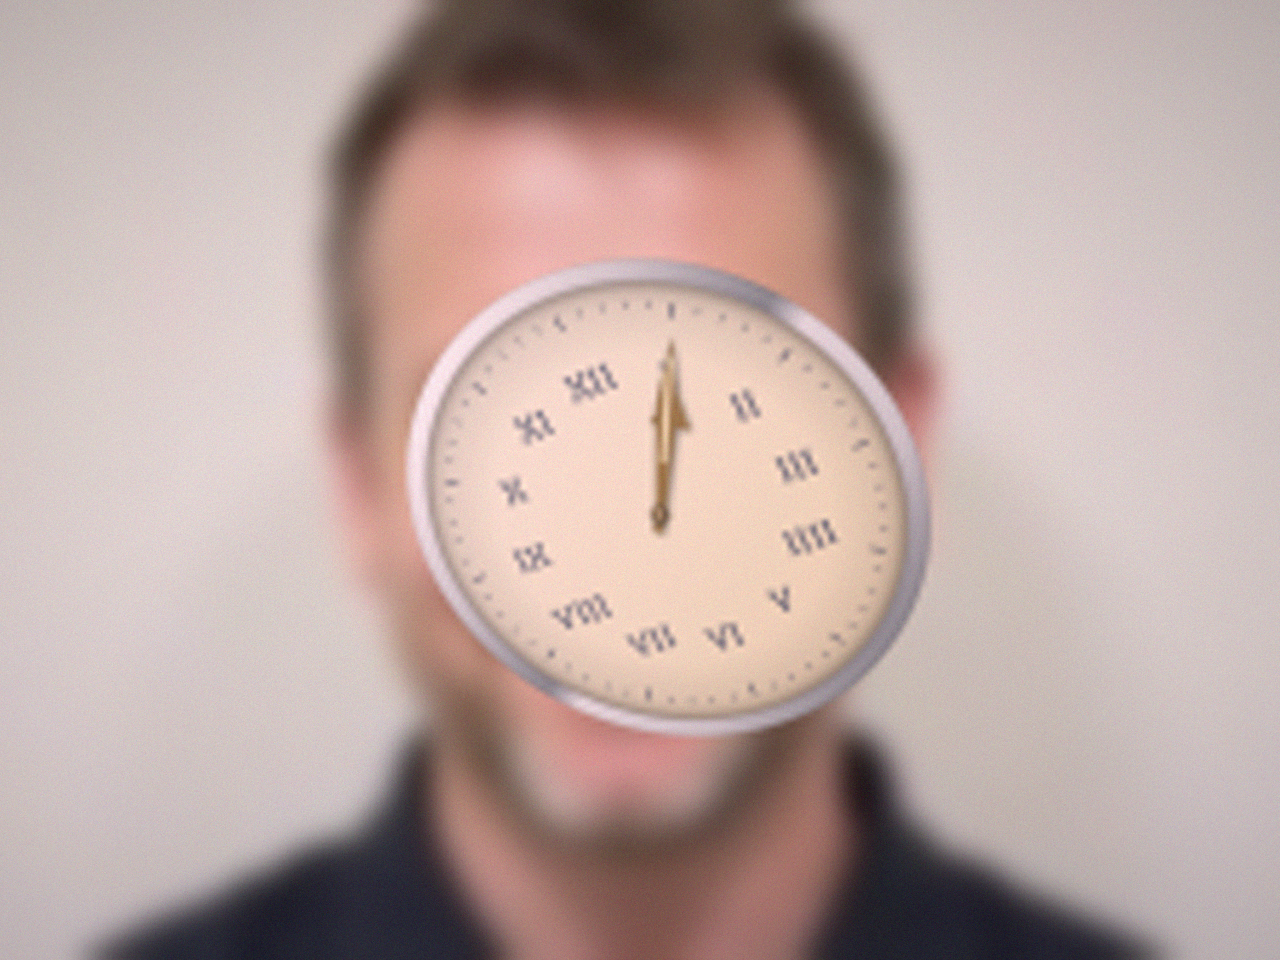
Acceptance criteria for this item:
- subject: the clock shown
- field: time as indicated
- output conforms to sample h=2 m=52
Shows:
h=1 m=5
